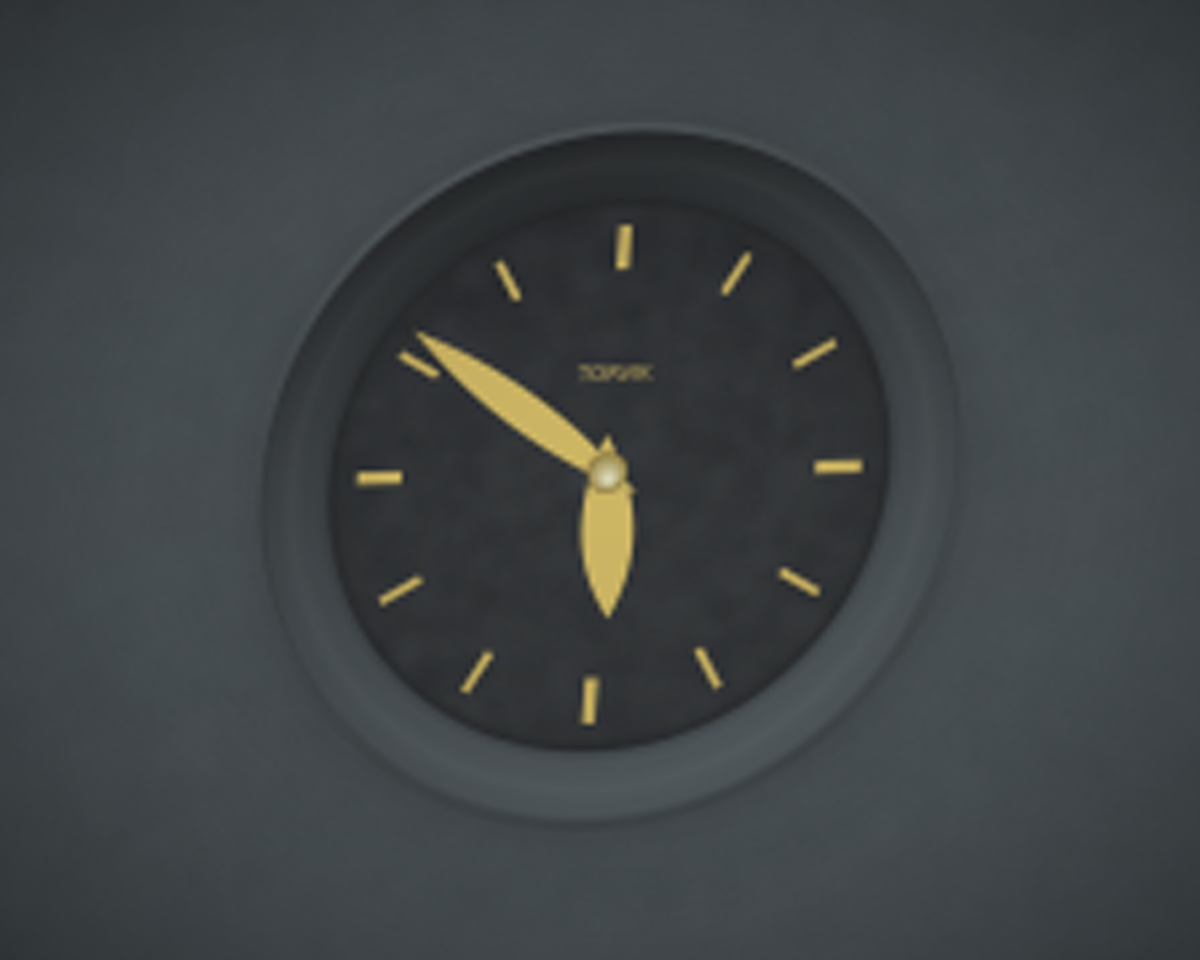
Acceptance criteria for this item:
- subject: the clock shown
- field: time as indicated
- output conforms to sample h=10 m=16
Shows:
h=5 m=51
